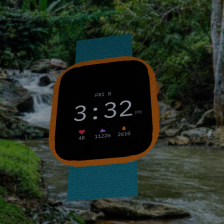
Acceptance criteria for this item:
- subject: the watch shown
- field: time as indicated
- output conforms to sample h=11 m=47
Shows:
h=3 m=32
